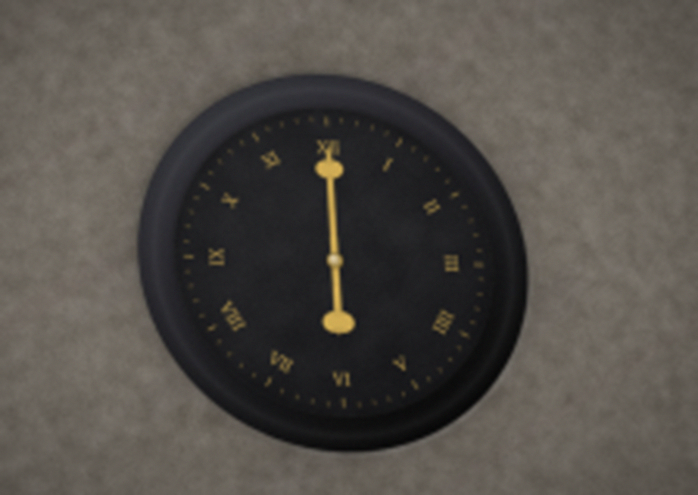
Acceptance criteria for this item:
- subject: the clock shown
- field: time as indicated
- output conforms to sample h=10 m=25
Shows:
h=6 m=0
